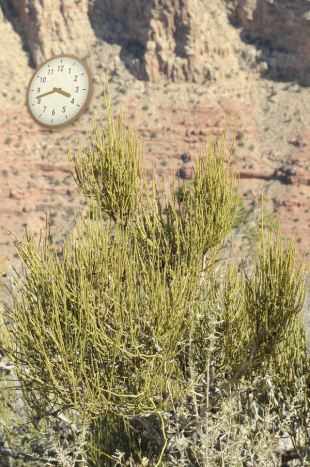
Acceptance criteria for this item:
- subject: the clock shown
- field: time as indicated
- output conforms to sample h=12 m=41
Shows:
h=3 m=42
